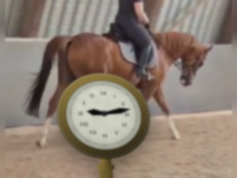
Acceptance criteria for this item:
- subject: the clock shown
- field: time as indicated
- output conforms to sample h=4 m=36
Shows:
h=9 m=13
